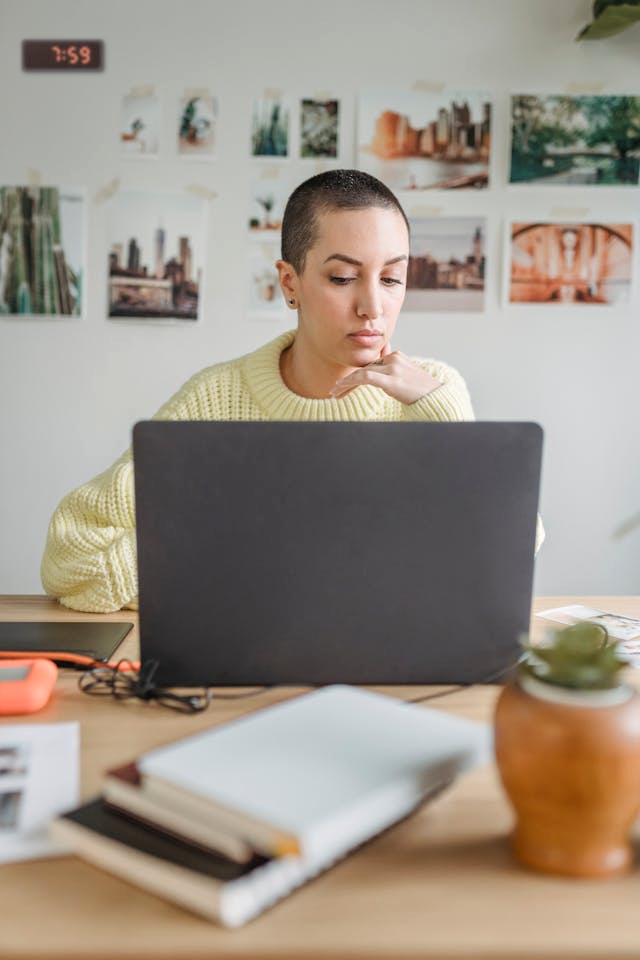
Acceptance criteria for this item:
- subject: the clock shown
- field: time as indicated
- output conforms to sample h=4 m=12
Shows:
h=7 m=59
